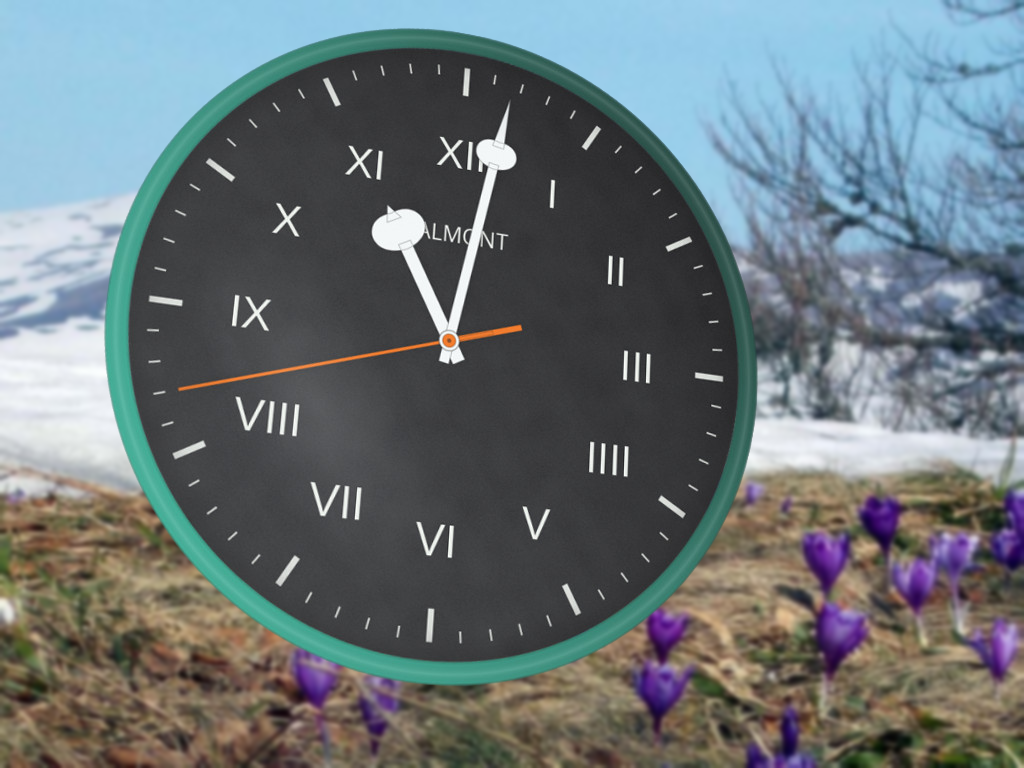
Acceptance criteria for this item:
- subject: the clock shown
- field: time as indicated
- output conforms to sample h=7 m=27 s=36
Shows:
h=11 m=1 s=42
